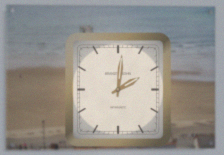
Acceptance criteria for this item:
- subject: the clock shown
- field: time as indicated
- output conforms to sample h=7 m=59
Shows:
h=2 m=1
